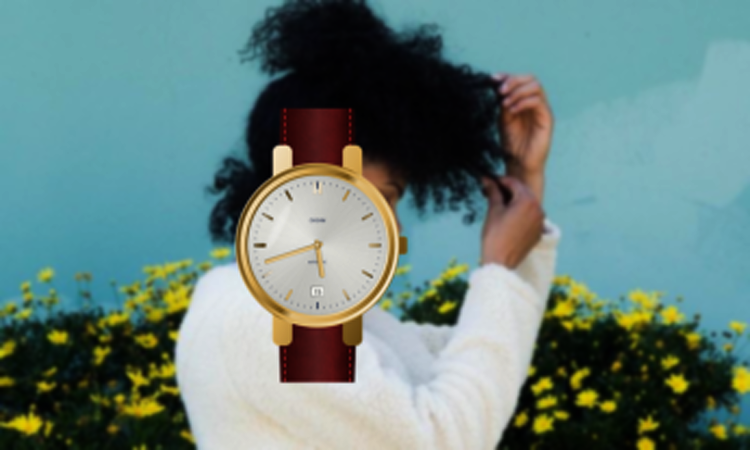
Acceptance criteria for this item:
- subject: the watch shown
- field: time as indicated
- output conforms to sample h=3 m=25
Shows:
h=5 m=42
